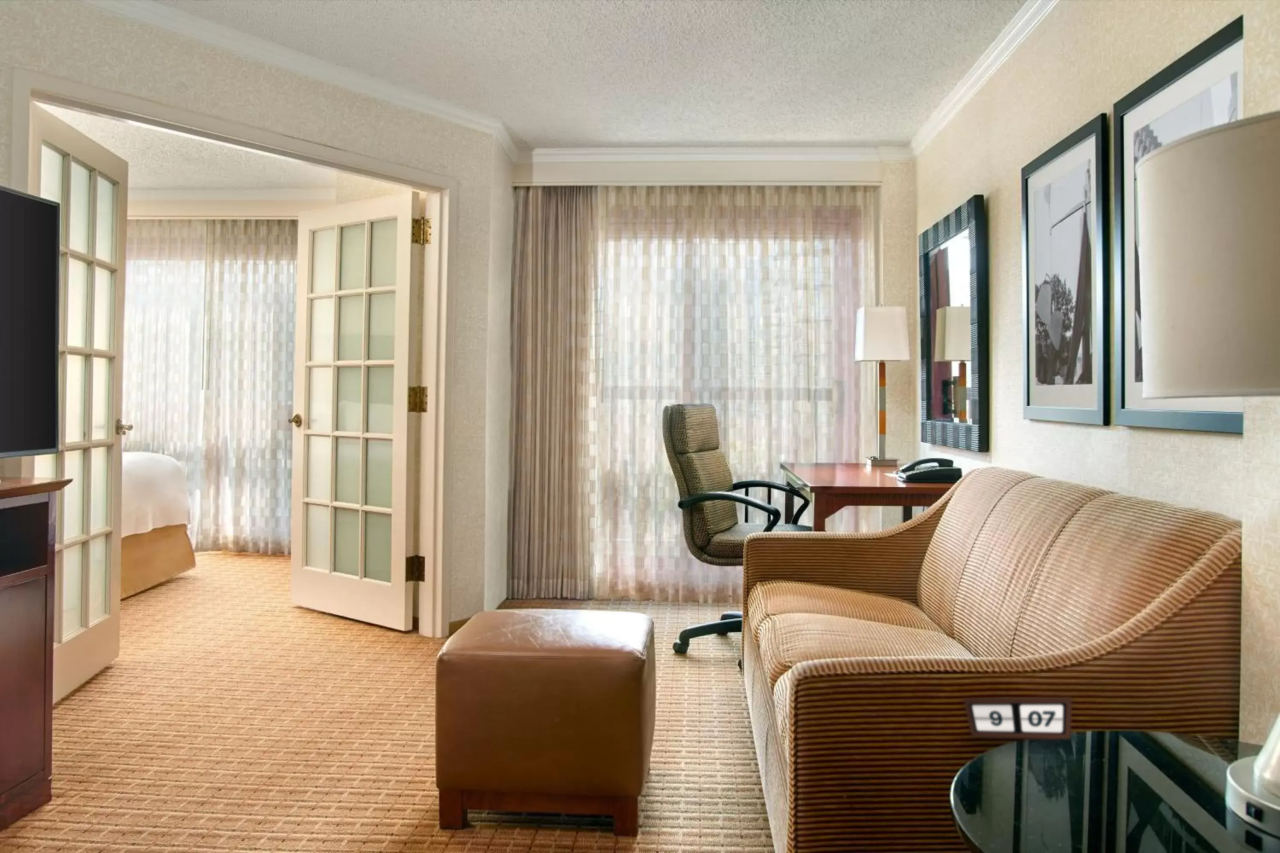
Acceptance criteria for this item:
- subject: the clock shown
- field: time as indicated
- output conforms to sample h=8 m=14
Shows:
h=9 m=7
